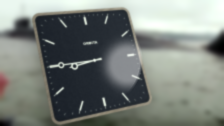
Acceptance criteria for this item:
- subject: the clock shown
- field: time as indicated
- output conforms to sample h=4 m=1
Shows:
h=8 m=45
